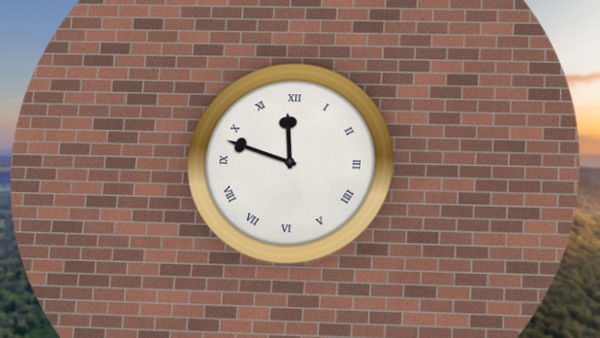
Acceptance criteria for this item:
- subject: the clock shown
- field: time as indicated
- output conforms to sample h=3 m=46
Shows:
h=11 m=48
